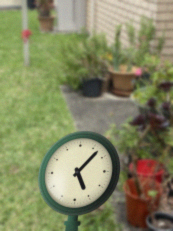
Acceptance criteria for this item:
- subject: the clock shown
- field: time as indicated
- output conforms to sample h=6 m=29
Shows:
h=5 m=7
